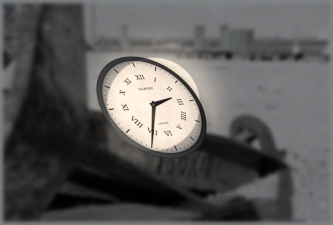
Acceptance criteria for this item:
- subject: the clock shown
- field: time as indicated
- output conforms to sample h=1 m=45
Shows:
h=2 m=35
